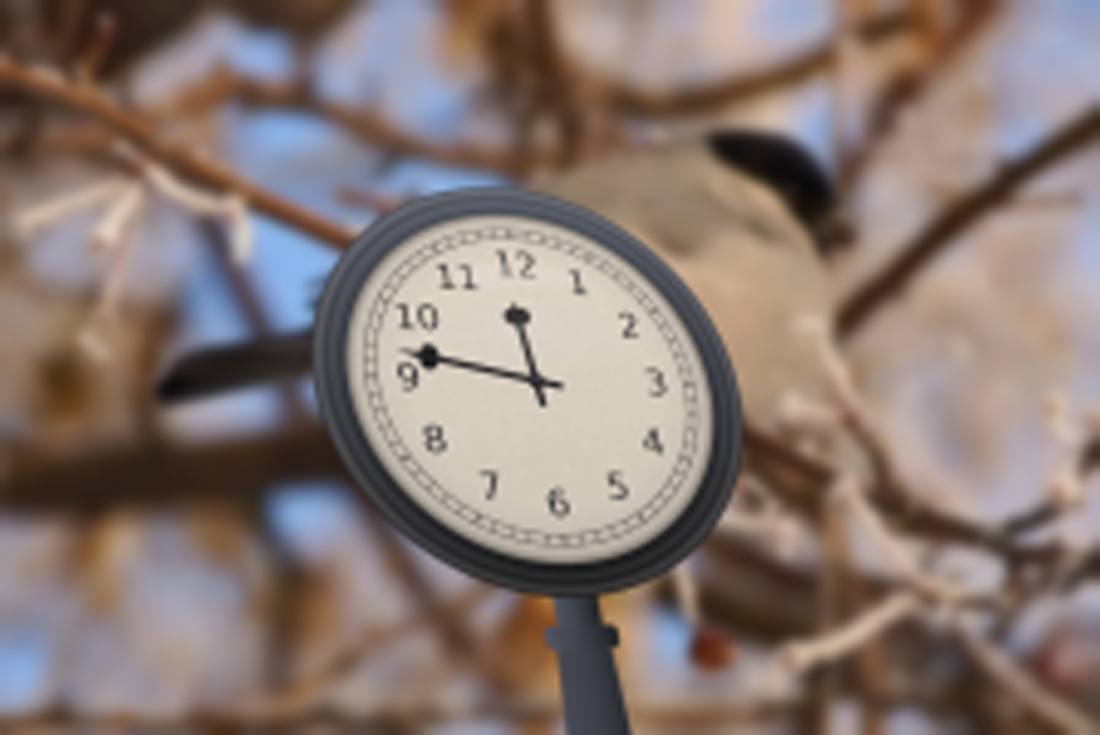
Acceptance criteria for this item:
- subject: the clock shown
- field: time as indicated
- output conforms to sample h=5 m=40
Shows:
h=11 m=47
